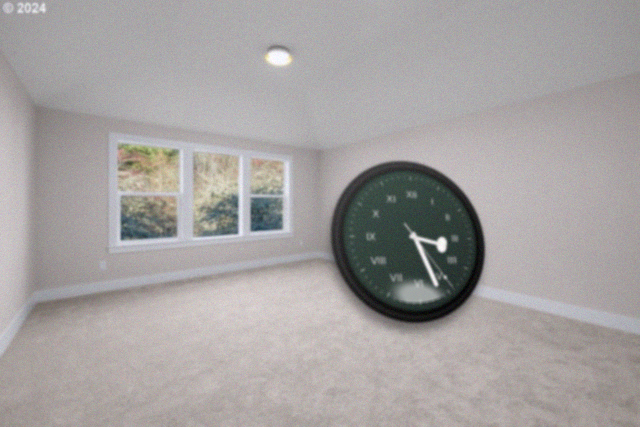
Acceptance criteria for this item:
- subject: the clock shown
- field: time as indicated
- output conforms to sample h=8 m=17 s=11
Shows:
h=3 m=26 s=24
